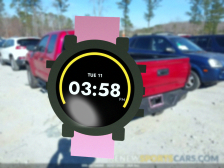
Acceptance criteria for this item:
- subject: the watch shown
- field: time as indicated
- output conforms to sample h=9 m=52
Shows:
h=3 m=58
